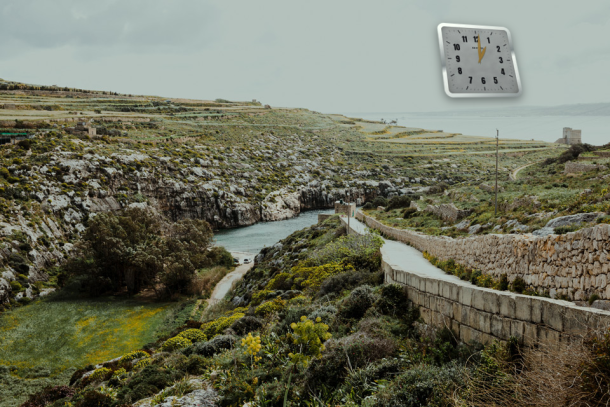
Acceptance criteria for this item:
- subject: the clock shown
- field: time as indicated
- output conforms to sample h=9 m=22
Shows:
h=1 m=1
